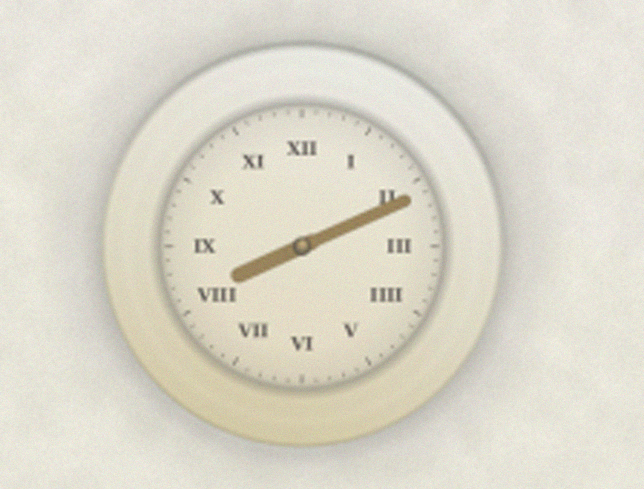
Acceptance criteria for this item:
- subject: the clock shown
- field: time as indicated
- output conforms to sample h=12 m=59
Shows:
h=8 m=11
